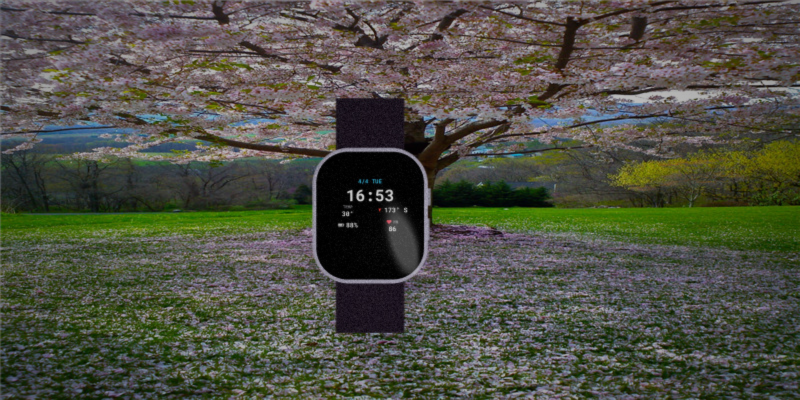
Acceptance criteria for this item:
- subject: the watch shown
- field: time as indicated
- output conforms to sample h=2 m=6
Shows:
h=16 m=53
